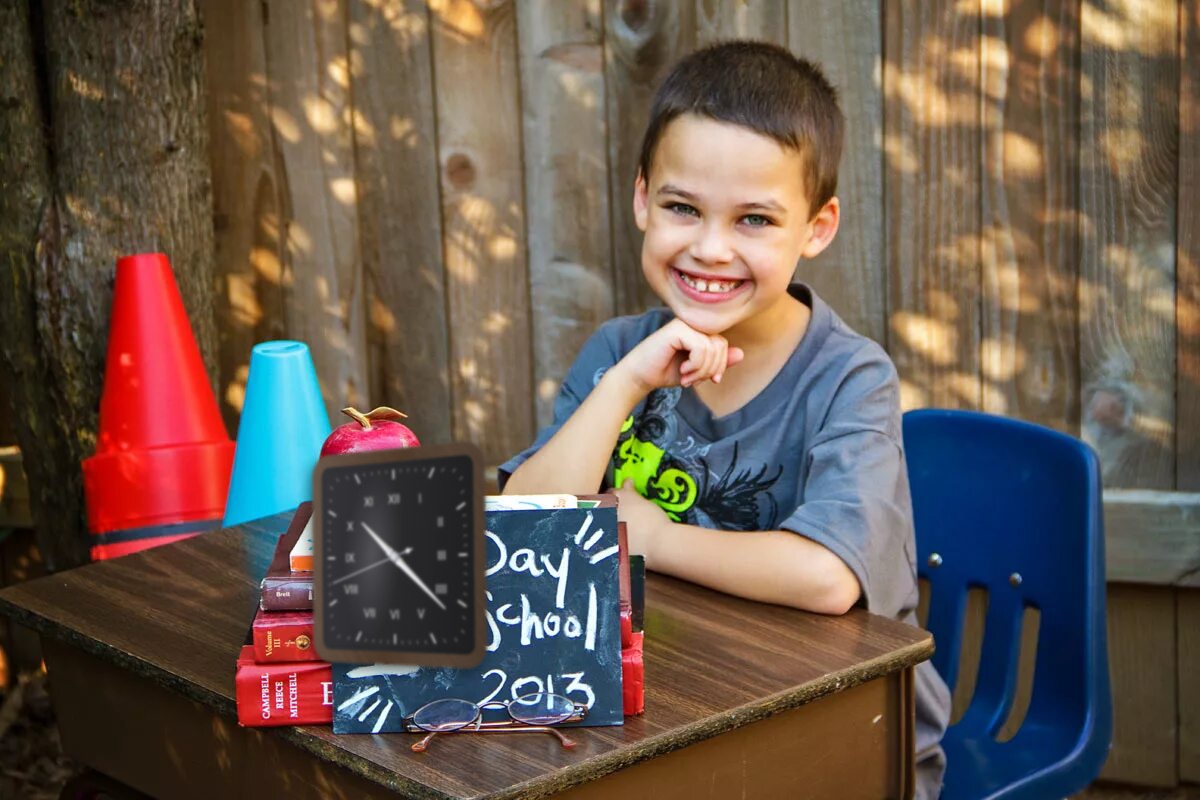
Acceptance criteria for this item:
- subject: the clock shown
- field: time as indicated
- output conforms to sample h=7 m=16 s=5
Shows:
h=10 m=21 s=42
